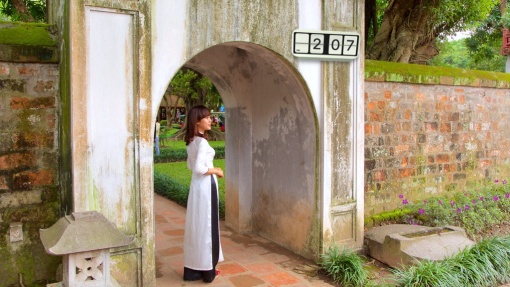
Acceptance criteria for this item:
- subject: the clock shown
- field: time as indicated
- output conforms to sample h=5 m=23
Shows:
h=2 m=7
